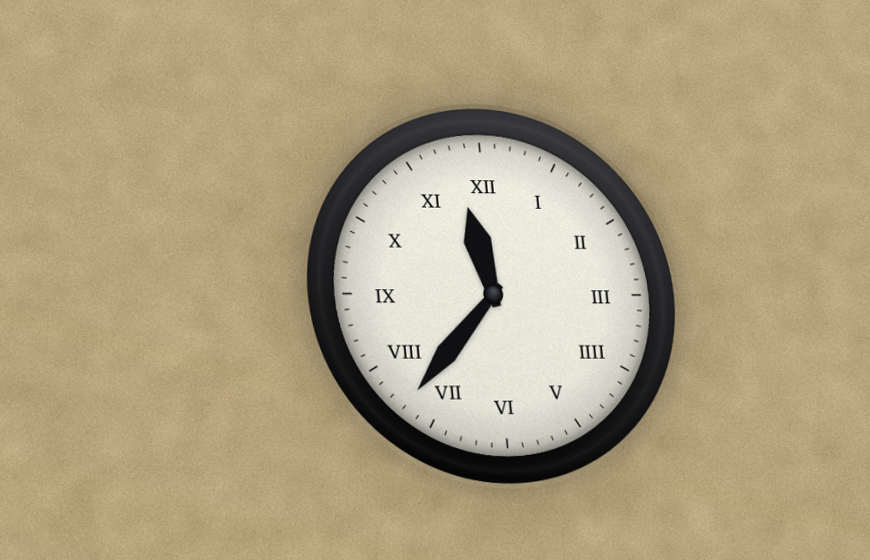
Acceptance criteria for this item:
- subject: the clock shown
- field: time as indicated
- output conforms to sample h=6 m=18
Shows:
h=11 m=37
